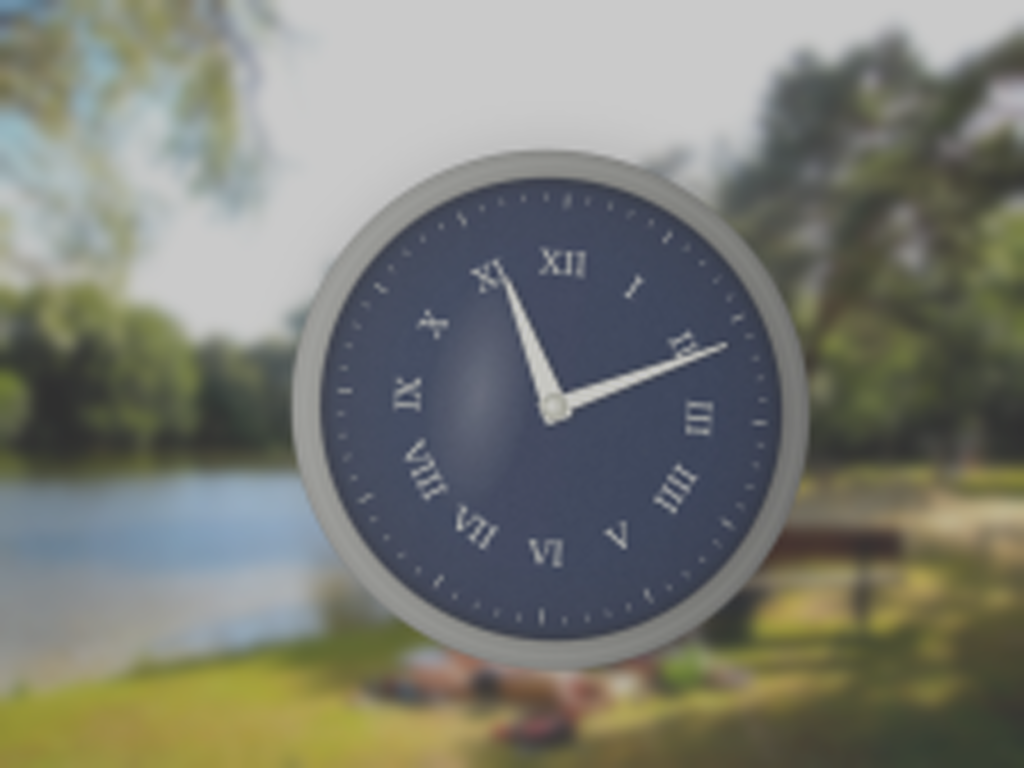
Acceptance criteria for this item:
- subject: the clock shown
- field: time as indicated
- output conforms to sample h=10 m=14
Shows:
h=11 m=11
